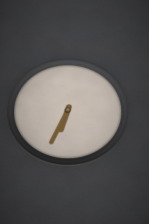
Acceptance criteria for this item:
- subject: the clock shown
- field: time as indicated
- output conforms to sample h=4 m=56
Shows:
h=6 m=34
